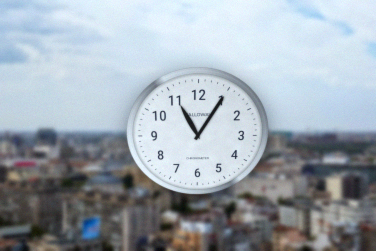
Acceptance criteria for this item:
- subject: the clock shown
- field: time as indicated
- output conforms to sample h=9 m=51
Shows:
h=11 m=5
